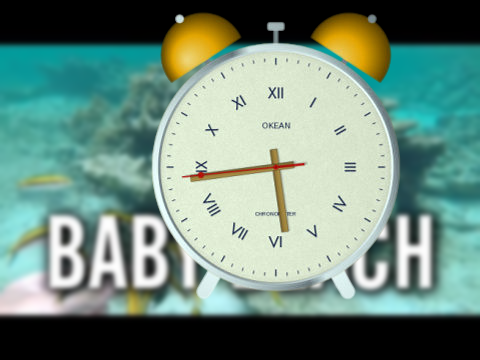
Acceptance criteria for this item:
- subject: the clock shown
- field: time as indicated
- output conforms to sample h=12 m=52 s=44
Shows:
h=5 m=43 s=44
